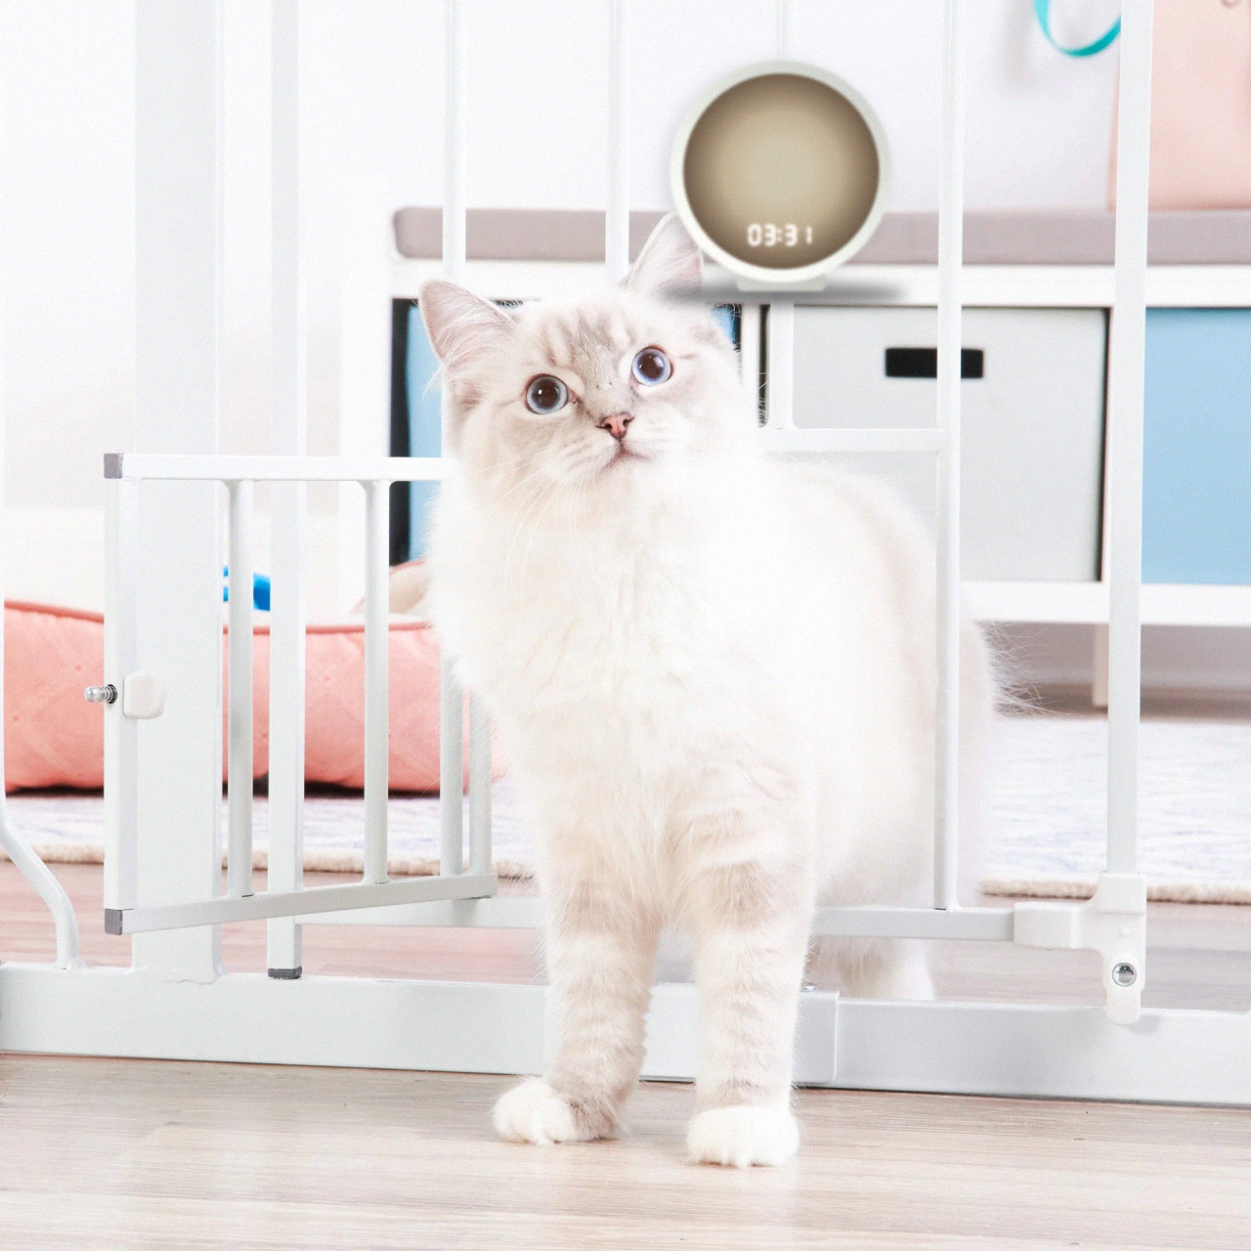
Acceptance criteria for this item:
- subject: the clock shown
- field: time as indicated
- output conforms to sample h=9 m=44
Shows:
h=3 m=31
